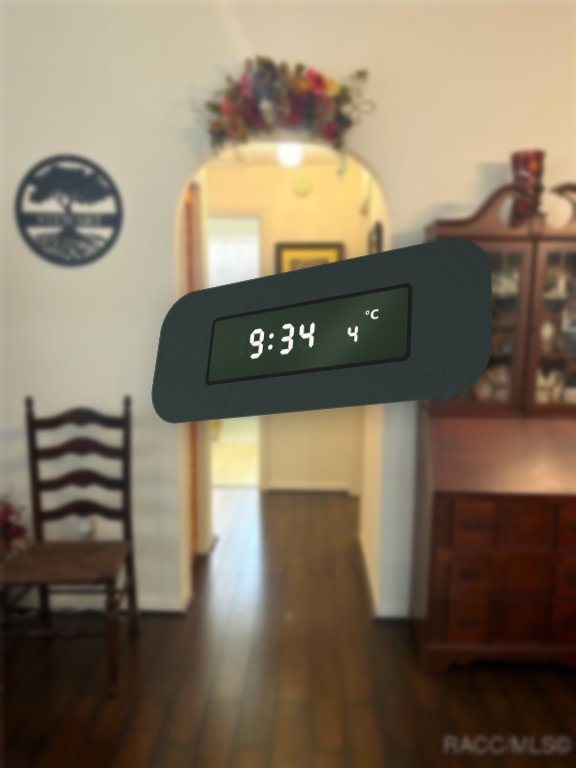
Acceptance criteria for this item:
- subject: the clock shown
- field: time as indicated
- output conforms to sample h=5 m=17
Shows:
h=9 m=34
